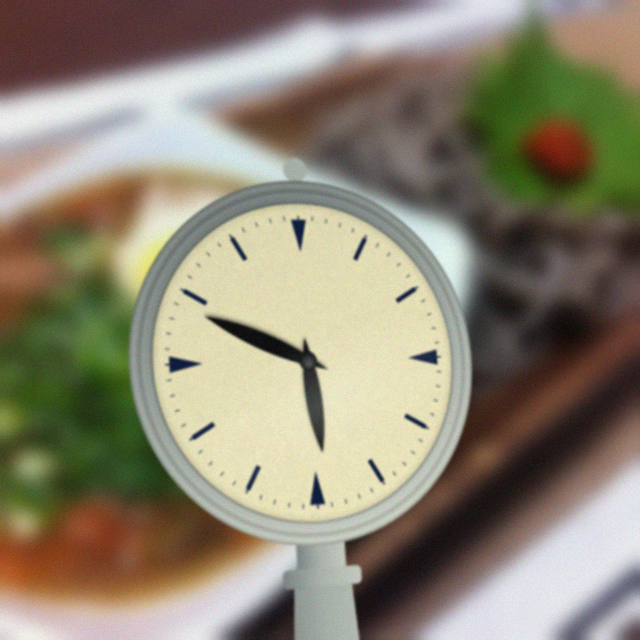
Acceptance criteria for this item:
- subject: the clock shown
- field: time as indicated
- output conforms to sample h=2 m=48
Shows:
h=5 m=49
